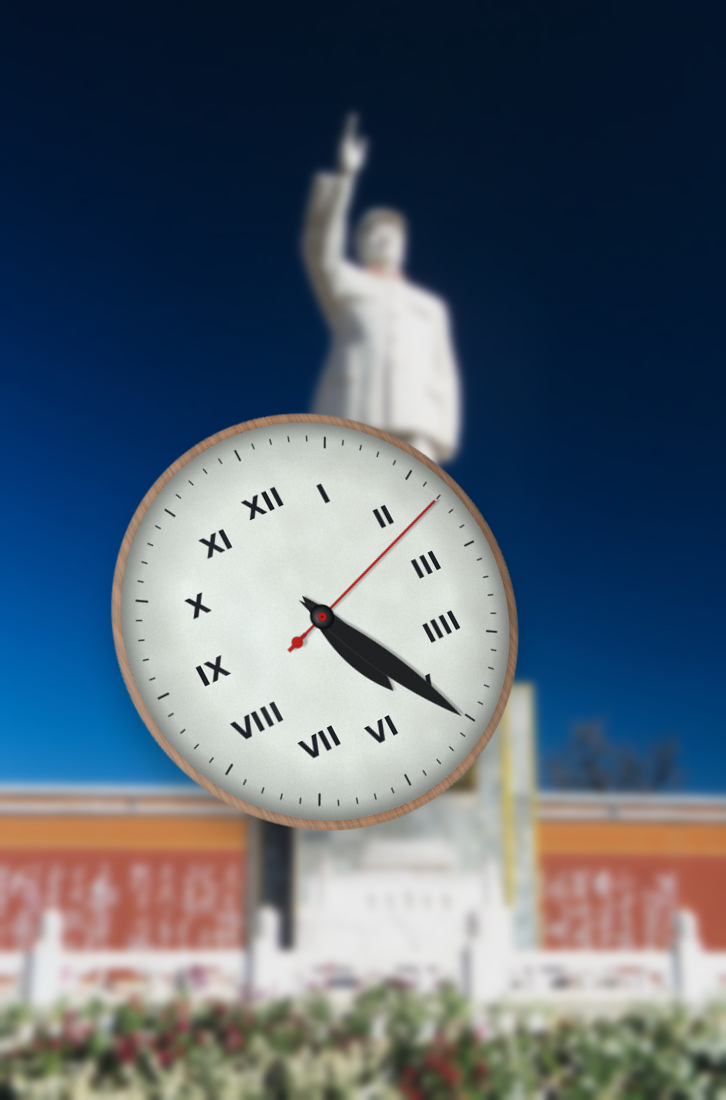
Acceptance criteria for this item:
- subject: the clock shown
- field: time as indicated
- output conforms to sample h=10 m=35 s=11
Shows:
h=5 m=25 s=12
